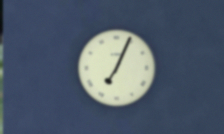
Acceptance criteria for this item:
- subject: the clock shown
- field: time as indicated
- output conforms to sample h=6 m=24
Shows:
h=7 m=4
